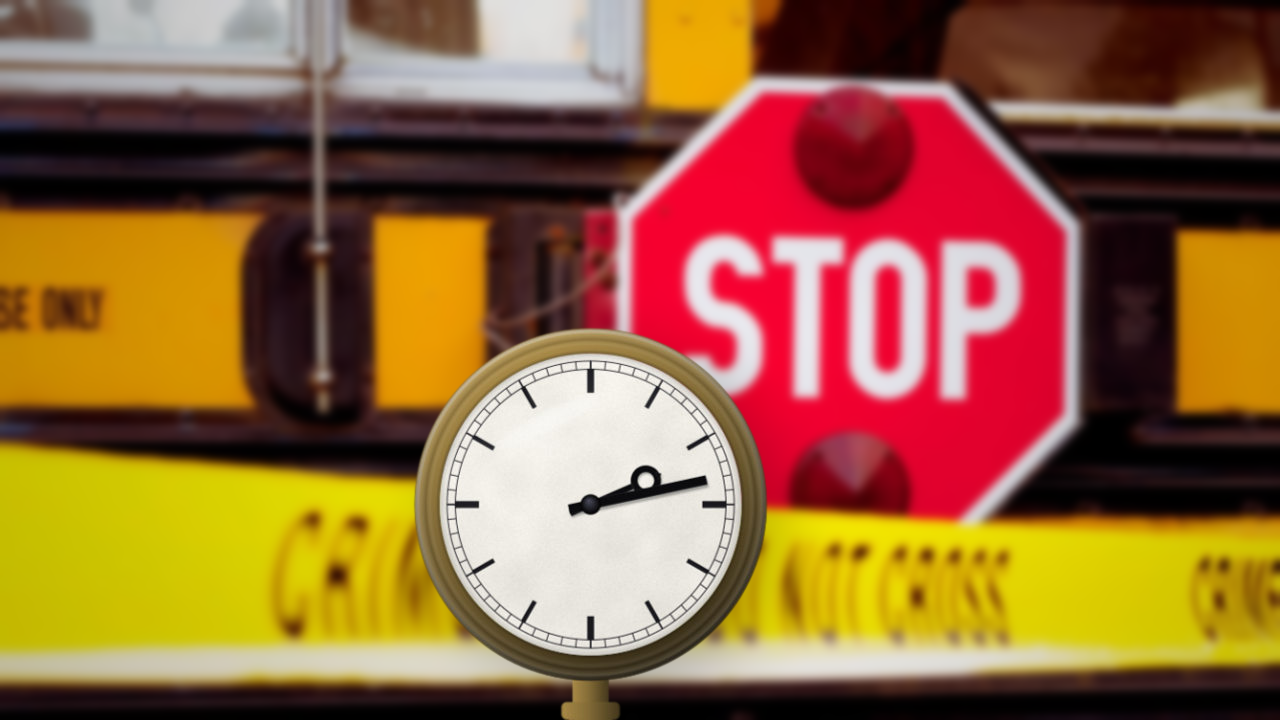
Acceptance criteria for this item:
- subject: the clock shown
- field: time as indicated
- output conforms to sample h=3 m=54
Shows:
h=2 m=13
